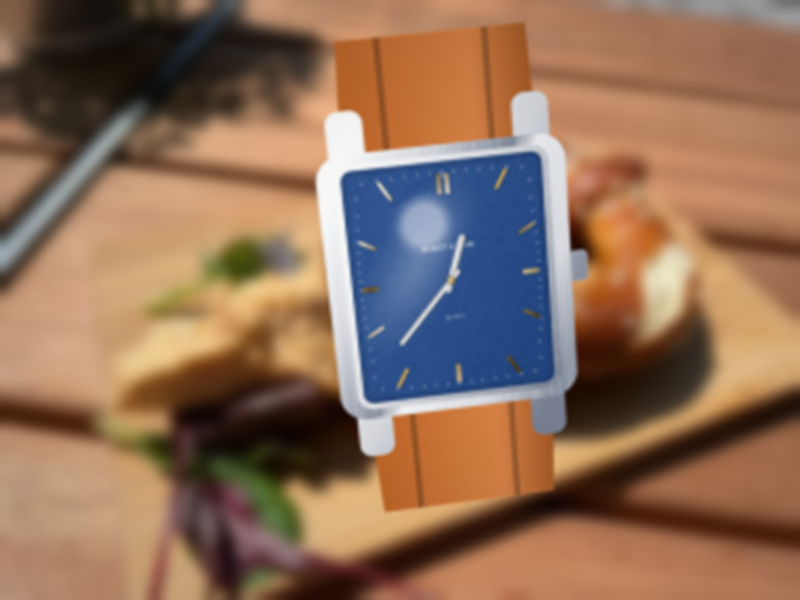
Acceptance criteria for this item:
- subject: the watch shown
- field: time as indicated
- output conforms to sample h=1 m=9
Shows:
h=12 m=37
